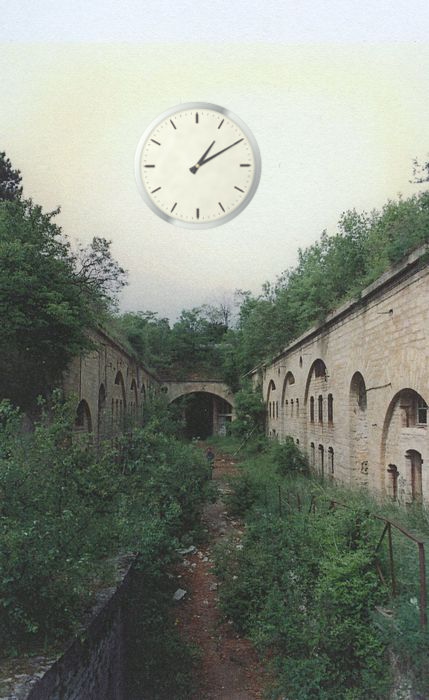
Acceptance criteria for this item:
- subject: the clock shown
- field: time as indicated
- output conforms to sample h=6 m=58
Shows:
h=1 m=10
